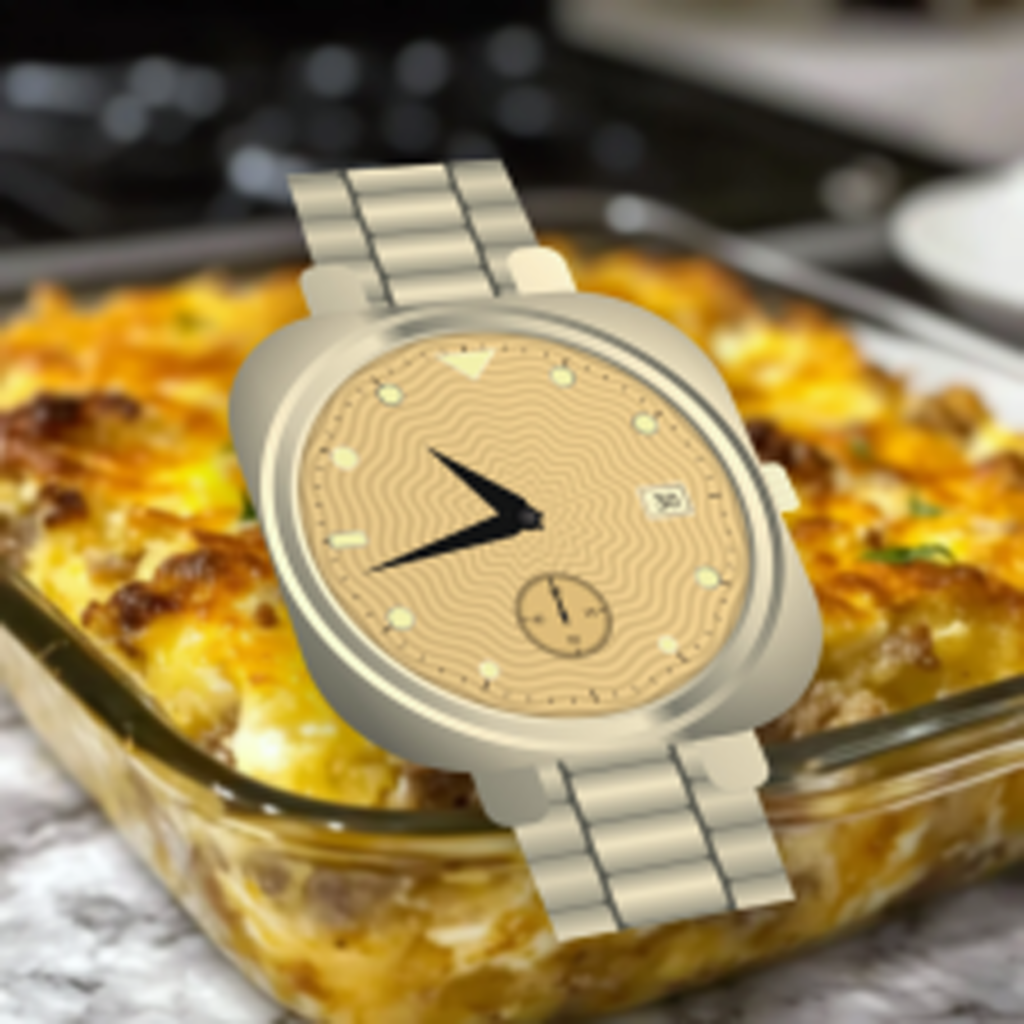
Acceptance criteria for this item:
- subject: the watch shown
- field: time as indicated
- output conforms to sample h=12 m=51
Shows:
h=10 m=43
